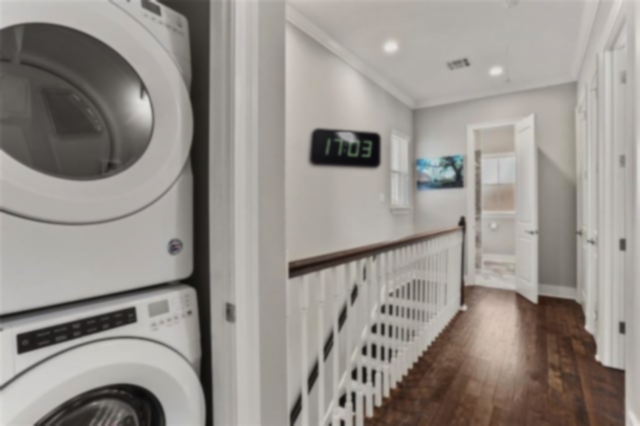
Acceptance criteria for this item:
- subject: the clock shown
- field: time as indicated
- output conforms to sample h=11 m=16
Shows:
h=17 m=3
